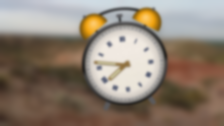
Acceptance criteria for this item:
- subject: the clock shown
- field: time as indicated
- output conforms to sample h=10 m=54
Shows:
h=7 m=47
